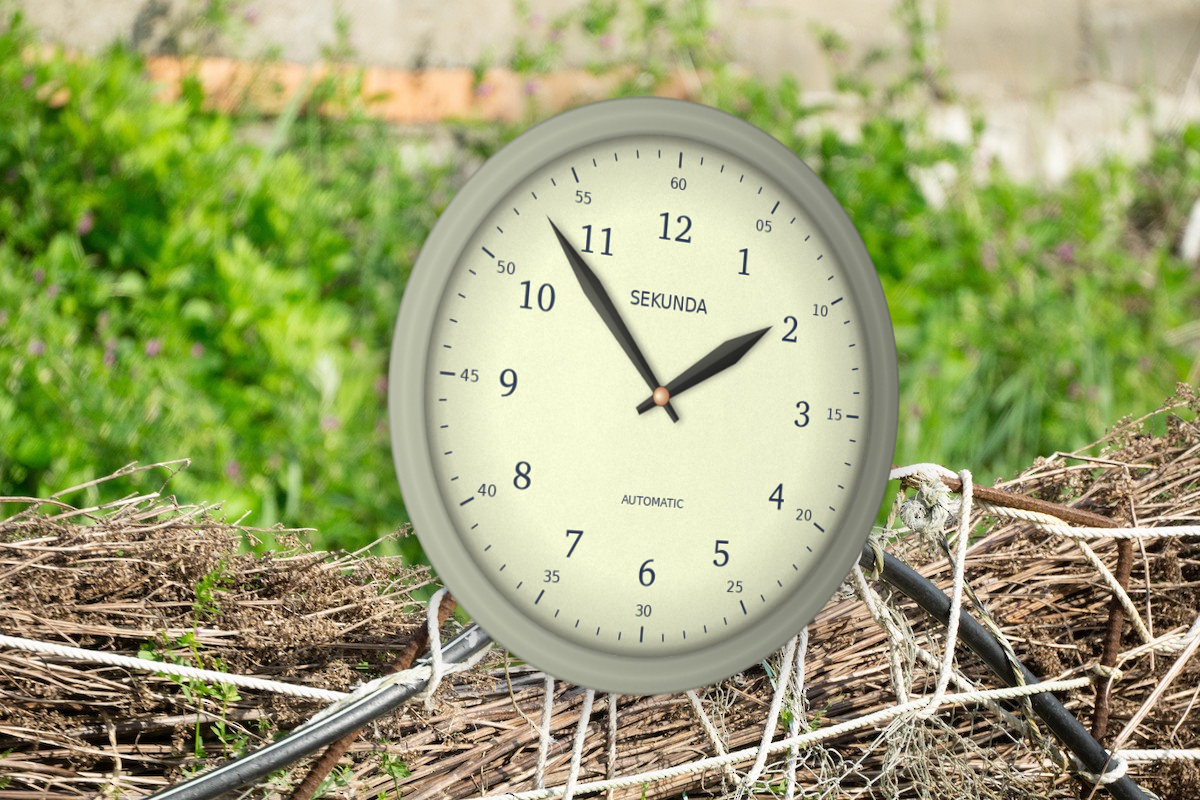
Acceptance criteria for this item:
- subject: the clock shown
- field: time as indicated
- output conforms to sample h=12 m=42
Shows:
h=1 m=53
